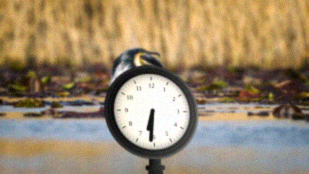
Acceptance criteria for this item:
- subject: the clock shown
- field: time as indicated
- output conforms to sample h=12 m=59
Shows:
h=6 m=31
